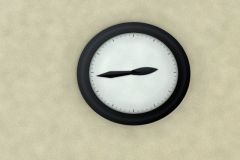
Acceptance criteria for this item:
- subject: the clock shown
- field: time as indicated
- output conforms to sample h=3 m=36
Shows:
h=2 m=44
